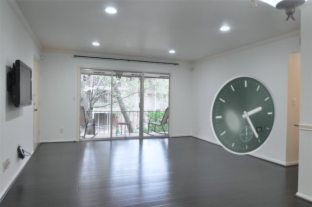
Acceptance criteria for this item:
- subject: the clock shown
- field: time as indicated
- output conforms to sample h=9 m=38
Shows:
h=2 m=25
